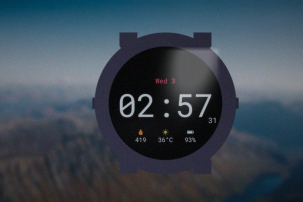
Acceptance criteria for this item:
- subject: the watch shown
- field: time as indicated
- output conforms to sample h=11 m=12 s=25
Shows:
h=2 m=57 s=31
